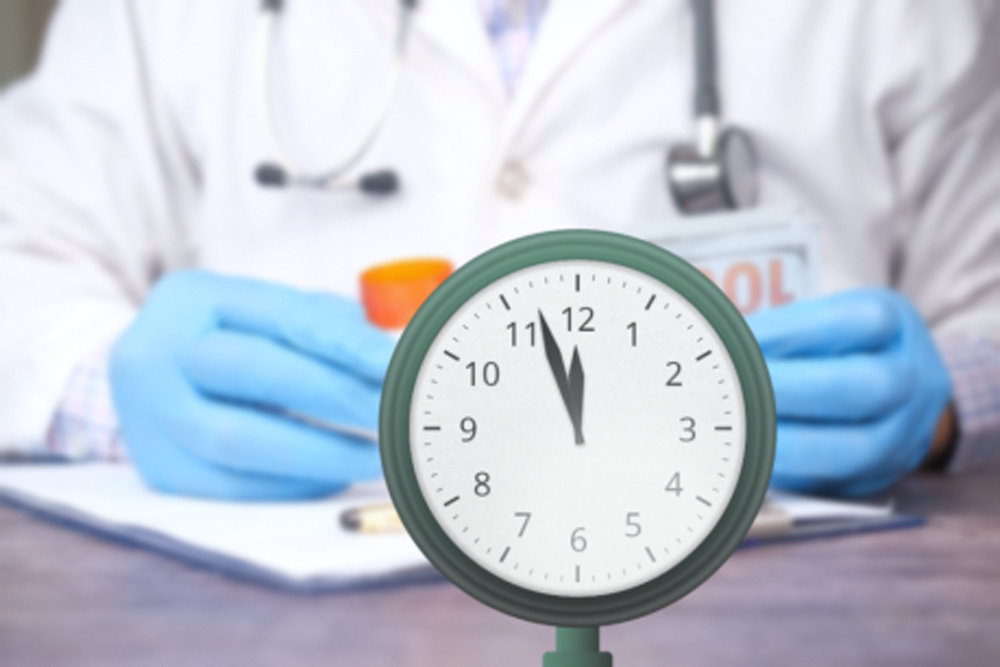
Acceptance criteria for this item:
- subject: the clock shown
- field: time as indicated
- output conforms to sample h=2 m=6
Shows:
h=11 m=57
